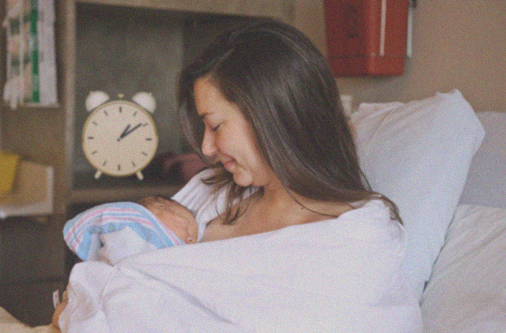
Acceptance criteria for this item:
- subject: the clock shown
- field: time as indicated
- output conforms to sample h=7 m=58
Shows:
h=1 m=9
